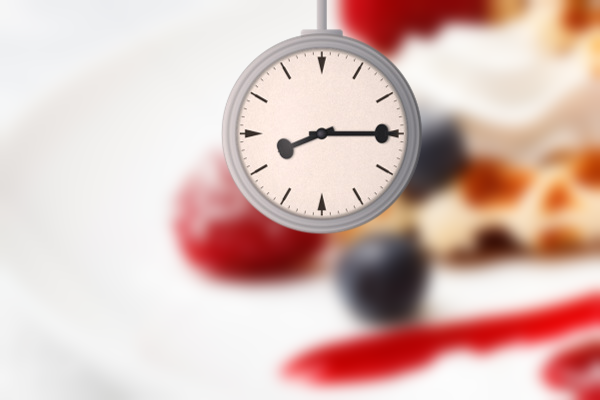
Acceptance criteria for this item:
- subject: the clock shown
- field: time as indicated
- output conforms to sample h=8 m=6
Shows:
h=8 m=15
